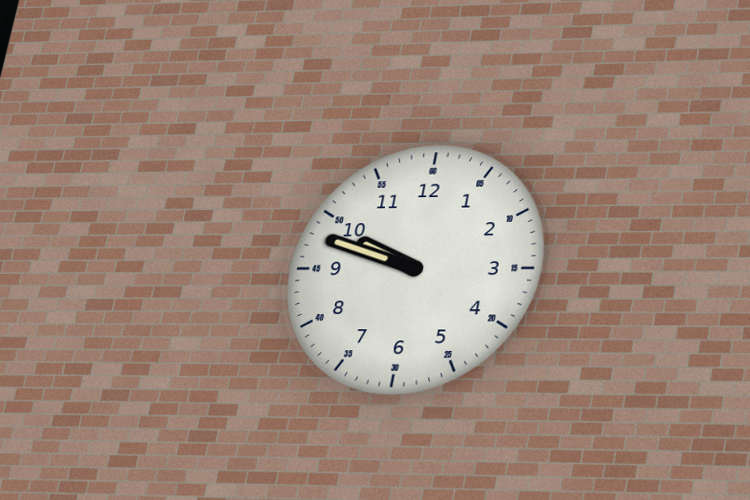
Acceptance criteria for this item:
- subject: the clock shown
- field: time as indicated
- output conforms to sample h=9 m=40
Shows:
h=9 m=48
